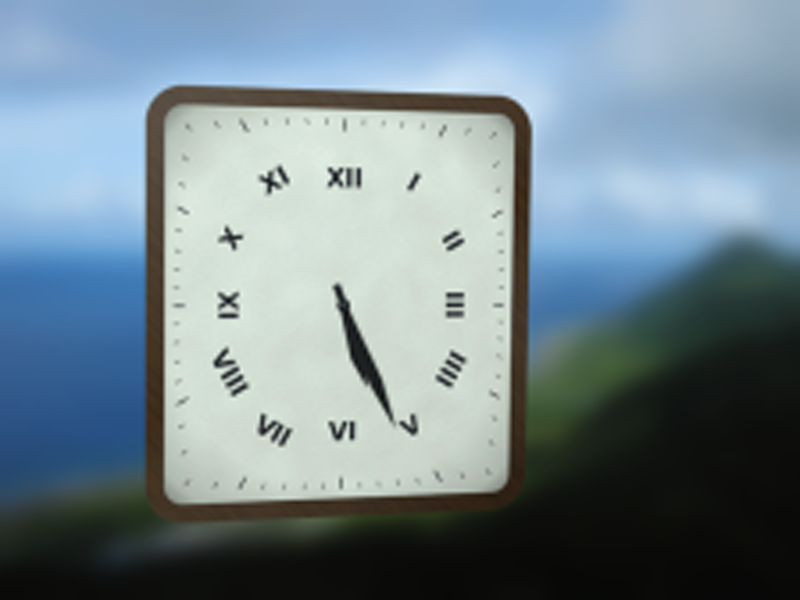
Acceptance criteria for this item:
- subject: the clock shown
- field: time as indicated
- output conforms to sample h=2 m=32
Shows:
h=5 m=26
